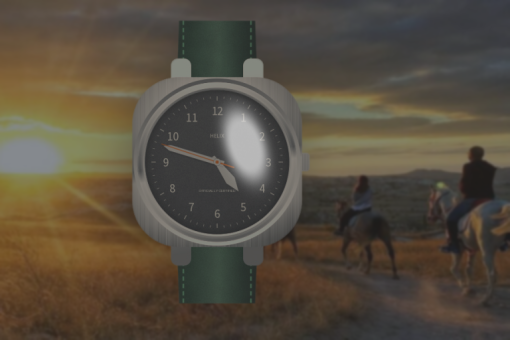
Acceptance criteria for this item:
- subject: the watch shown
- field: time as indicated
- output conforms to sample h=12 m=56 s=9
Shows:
h=4 m=47 s=48
